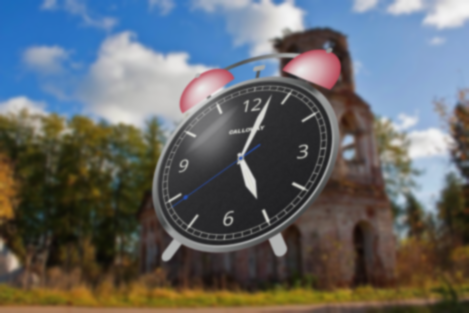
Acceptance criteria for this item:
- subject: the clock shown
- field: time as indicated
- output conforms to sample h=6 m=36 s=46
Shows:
h=5 m=2 s=39
